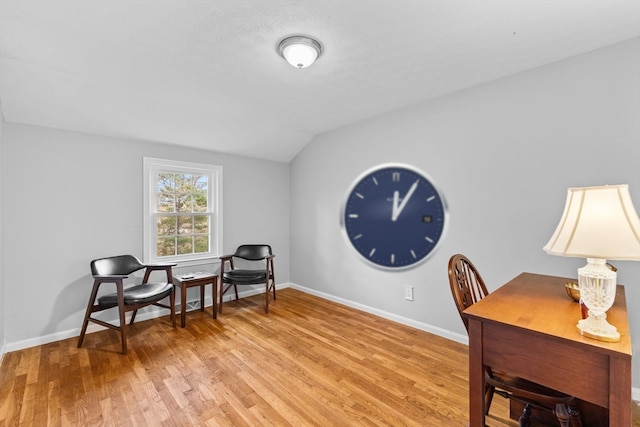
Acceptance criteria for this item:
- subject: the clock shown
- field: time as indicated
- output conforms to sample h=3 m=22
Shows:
h=12 m=5
